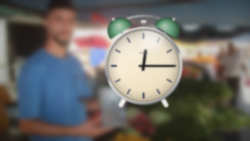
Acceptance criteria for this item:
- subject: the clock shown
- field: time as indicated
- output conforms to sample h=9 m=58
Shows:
h=12 m=15
